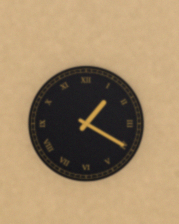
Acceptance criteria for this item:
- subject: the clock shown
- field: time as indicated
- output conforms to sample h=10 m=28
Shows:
h=1 m=20
